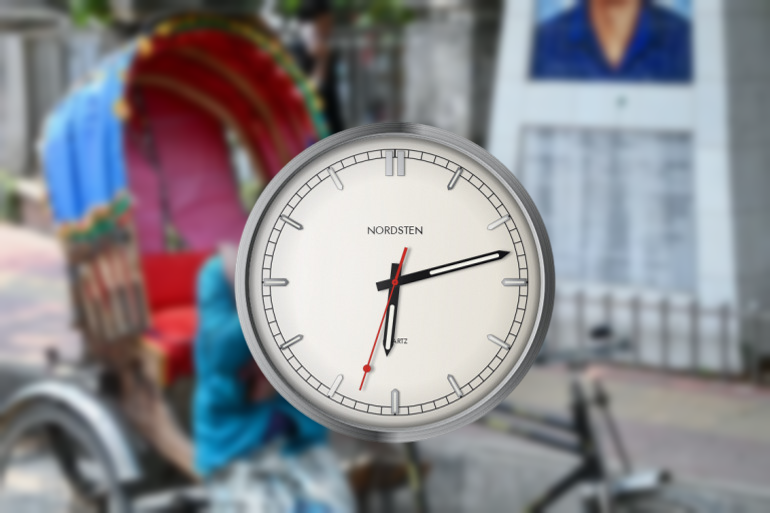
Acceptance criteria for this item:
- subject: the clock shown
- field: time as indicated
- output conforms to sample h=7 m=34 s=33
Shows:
h=6 m=12 s=33
